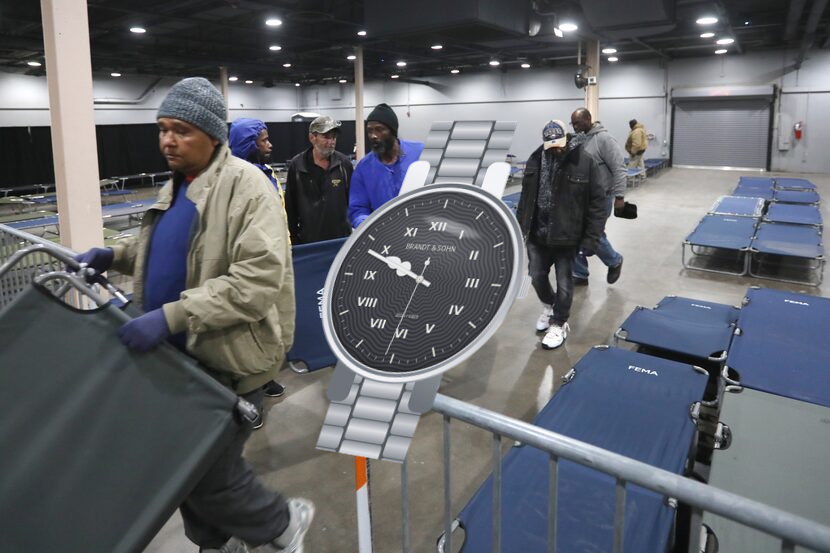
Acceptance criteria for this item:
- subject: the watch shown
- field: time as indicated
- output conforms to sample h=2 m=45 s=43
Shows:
h=9 m=48 s=31
